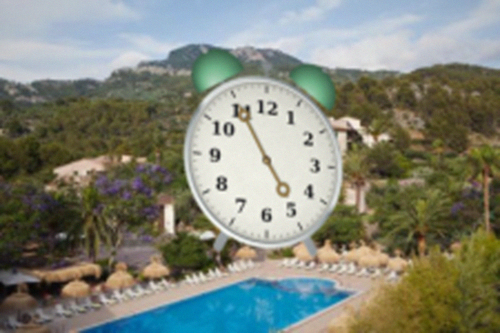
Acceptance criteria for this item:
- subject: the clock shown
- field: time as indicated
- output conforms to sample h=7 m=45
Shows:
h=4 m=55
